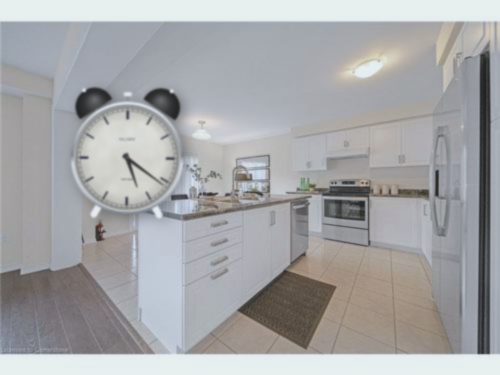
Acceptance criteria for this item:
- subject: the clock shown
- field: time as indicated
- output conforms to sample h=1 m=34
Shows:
h=5 m=21
